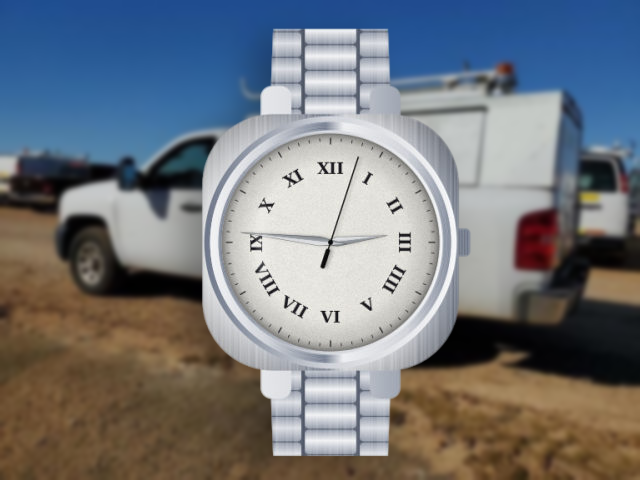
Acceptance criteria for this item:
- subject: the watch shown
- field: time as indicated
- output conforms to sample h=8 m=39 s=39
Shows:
h=2 m=46 s=3
